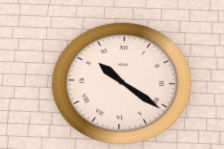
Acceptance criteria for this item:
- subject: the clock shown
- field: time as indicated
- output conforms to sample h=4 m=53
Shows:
h=10 m=21
